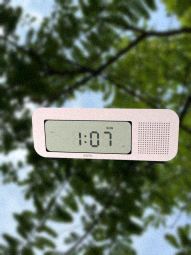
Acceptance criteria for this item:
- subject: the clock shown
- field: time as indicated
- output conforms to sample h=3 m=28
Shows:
h=1 m=7
